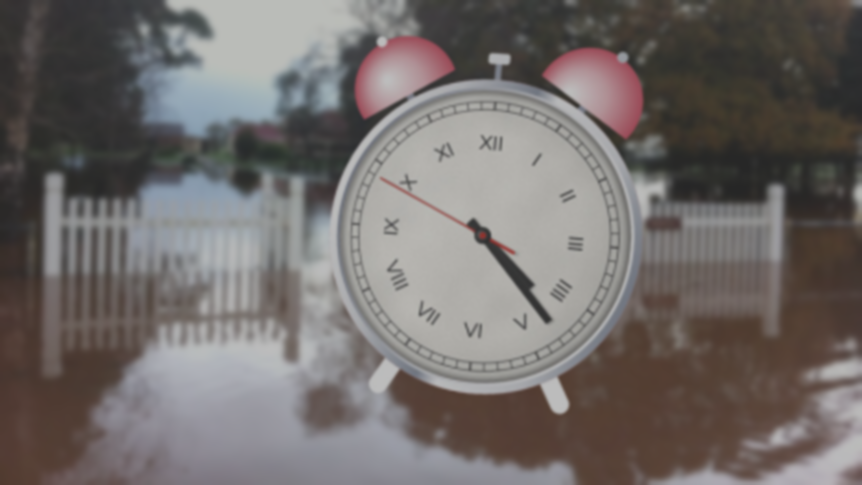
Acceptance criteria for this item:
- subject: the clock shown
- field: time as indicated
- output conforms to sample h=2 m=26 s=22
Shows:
h=4 m=22 s=49
